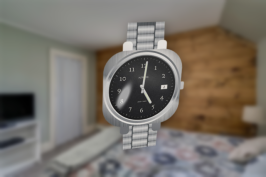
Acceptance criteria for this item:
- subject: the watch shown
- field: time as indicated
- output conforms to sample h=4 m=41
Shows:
h=5 m=1
